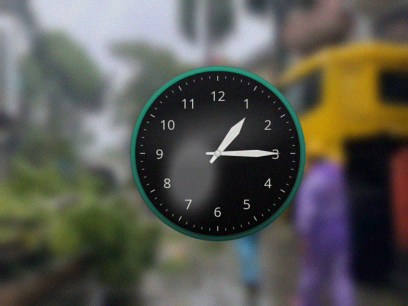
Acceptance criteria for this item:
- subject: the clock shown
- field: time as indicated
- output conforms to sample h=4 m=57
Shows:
h=1 m=15
